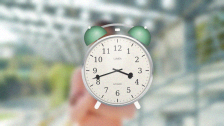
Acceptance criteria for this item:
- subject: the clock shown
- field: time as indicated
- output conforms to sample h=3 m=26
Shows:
h=3 m=42
